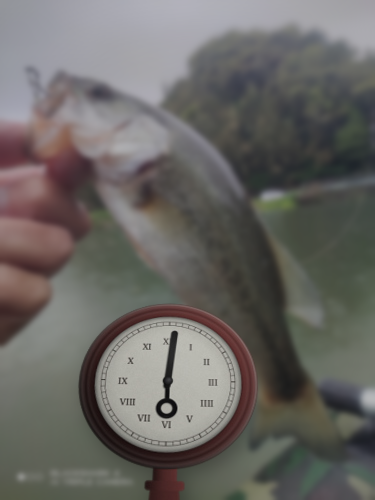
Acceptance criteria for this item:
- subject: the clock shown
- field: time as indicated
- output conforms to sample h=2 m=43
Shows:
h=6 m=1
